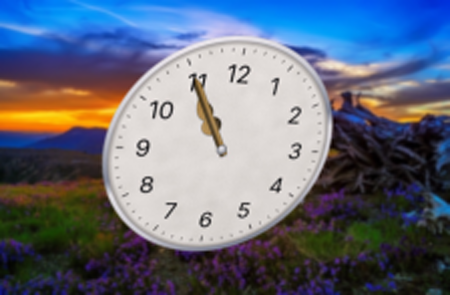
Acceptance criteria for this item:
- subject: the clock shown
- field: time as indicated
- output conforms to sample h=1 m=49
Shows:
h=10 m=55
